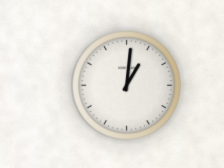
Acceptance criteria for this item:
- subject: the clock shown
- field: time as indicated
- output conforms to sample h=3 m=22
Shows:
h=1 m=1
